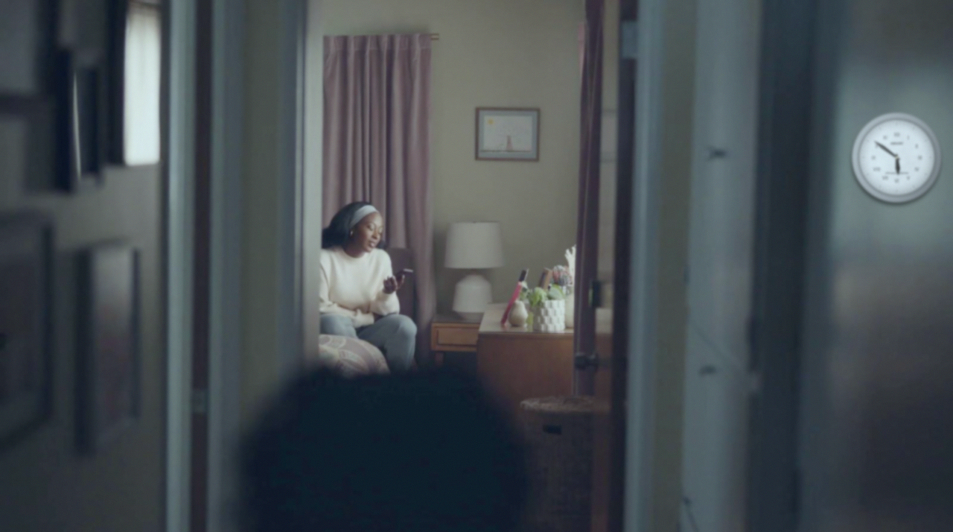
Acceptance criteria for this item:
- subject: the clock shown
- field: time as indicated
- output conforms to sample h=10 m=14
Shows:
h=5 m=51
